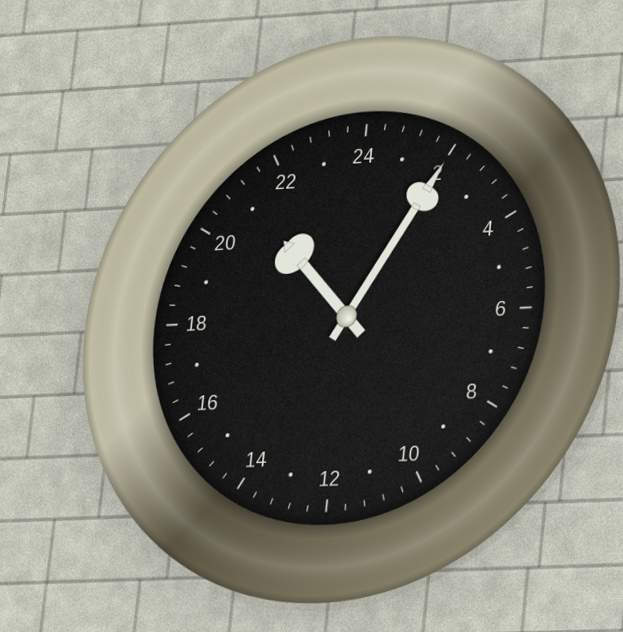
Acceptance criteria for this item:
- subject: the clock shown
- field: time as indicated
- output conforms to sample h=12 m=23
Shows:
h=21 m=5
